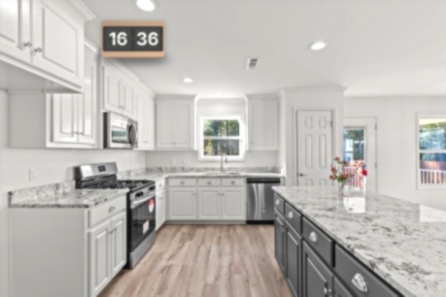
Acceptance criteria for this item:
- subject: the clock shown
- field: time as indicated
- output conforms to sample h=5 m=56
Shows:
h=16 m=36
